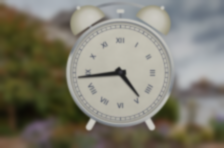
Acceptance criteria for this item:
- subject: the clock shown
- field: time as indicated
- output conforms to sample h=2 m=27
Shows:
h=4 m=44
